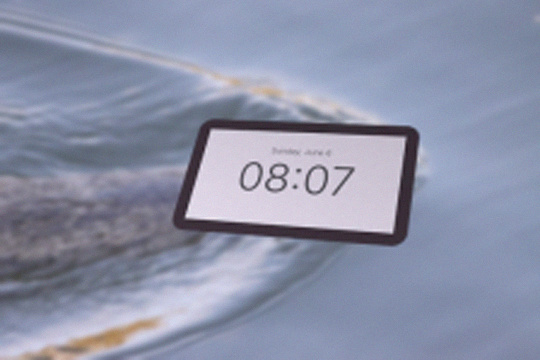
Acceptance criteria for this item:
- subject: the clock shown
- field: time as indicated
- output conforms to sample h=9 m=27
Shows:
h=8 m=7
